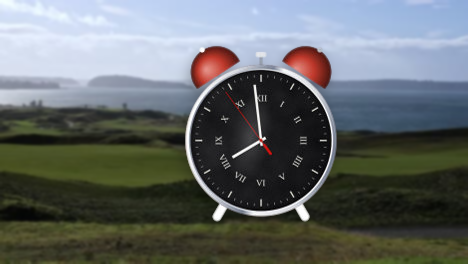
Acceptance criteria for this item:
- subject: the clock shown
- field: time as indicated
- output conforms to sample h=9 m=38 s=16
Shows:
h=7 m=58 s=54
